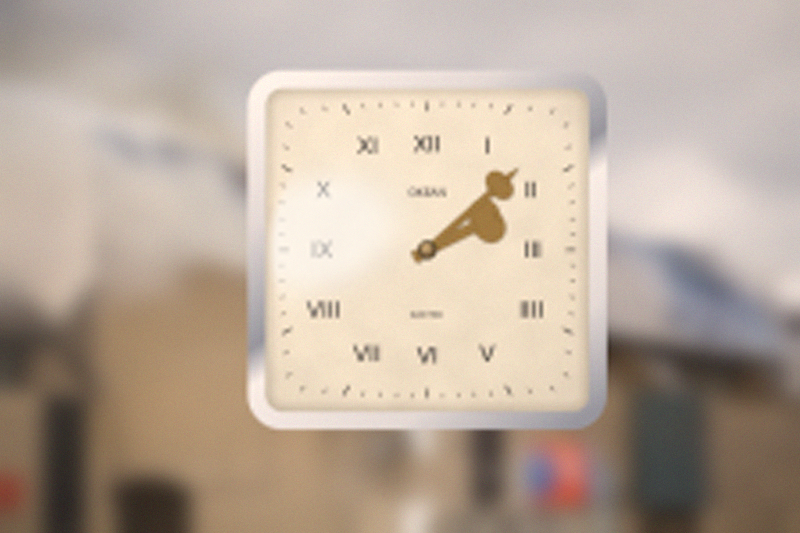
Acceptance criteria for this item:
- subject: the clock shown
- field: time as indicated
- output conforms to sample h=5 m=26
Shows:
h=2 m=8
